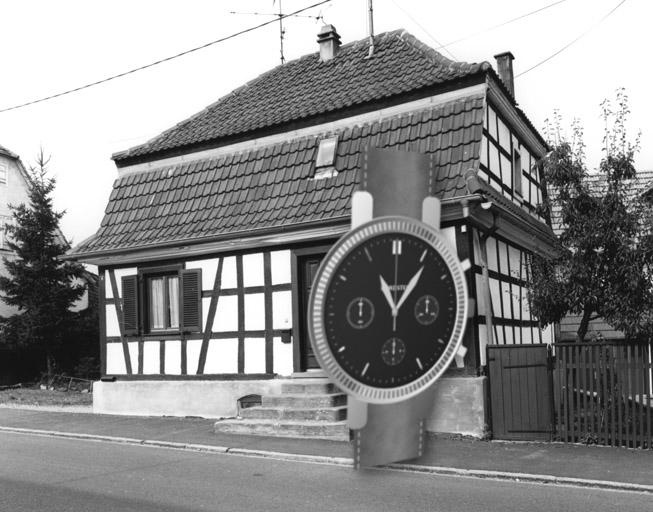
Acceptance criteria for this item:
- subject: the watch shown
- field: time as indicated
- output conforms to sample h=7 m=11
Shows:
h=11 m=6
